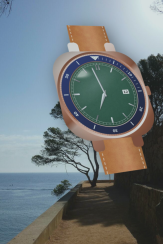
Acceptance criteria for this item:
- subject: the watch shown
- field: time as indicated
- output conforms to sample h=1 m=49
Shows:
h=6 m=58
